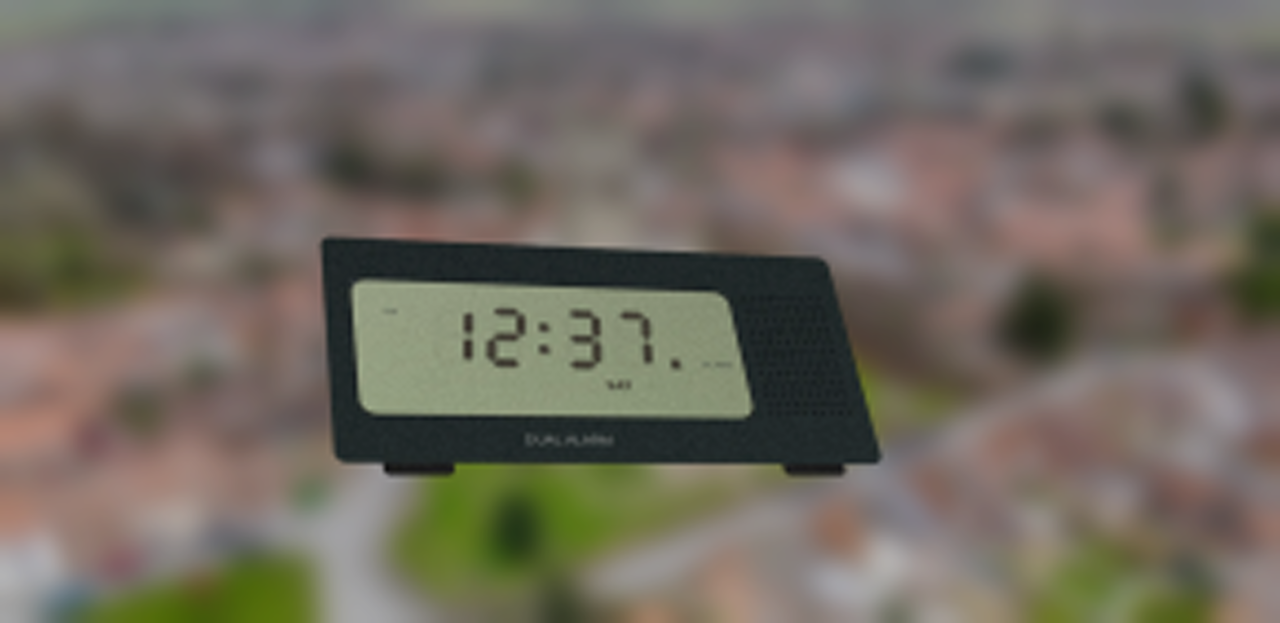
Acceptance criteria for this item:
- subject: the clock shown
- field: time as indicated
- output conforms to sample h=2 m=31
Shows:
h=12 m=37
